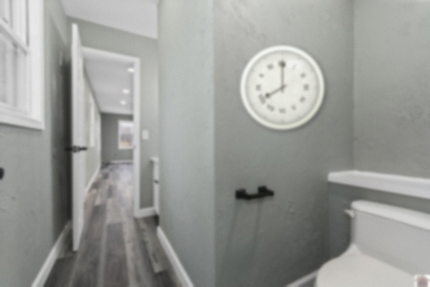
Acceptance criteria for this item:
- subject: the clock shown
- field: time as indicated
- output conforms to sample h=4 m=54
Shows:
h=8 m=0
